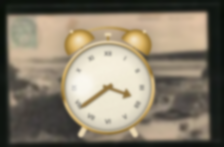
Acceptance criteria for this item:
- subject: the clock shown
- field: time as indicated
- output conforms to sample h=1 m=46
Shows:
h=3 m=39
